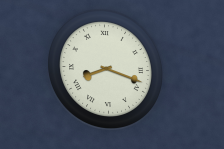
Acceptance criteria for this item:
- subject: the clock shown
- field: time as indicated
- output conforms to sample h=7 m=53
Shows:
h=8 m=18
